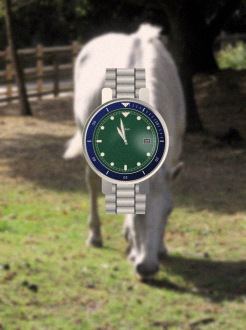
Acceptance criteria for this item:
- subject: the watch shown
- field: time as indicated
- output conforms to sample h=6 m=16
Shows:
h=10 m=58
